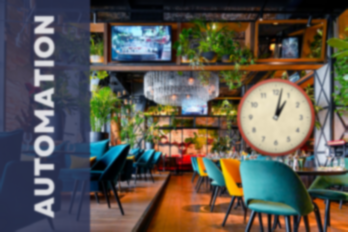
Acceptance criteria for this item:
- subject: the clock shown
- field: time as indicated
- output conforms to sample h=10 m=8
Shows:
h=1 m=2
